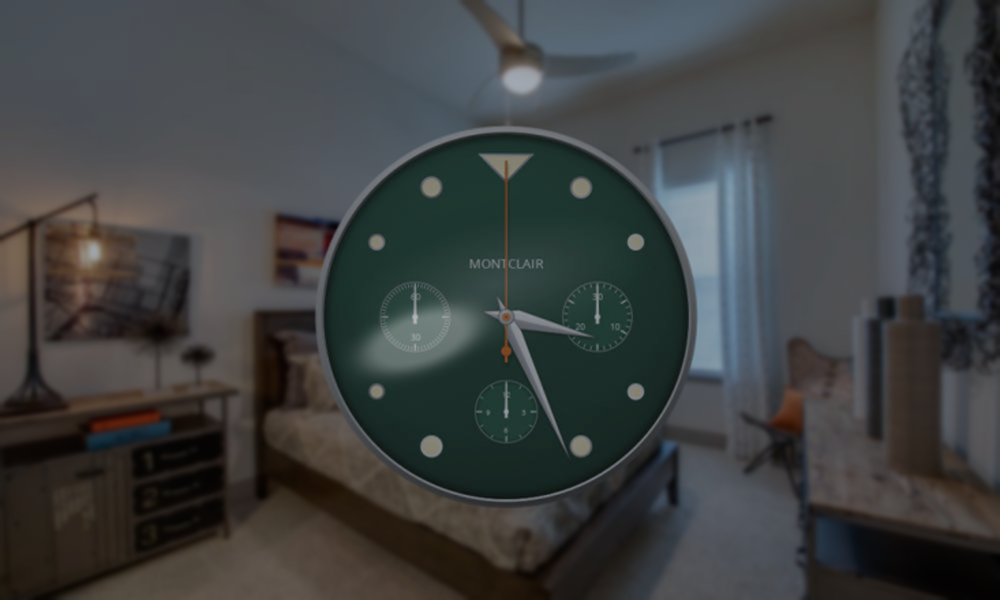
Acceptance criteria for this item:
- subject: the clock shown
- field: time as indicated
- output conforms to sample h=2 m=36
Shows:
h=3 m=26
